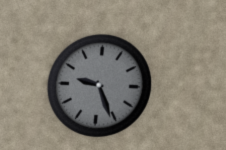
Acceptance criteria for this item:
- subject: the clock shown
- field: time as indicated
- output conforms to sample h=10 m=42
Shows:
h=9 m=26
